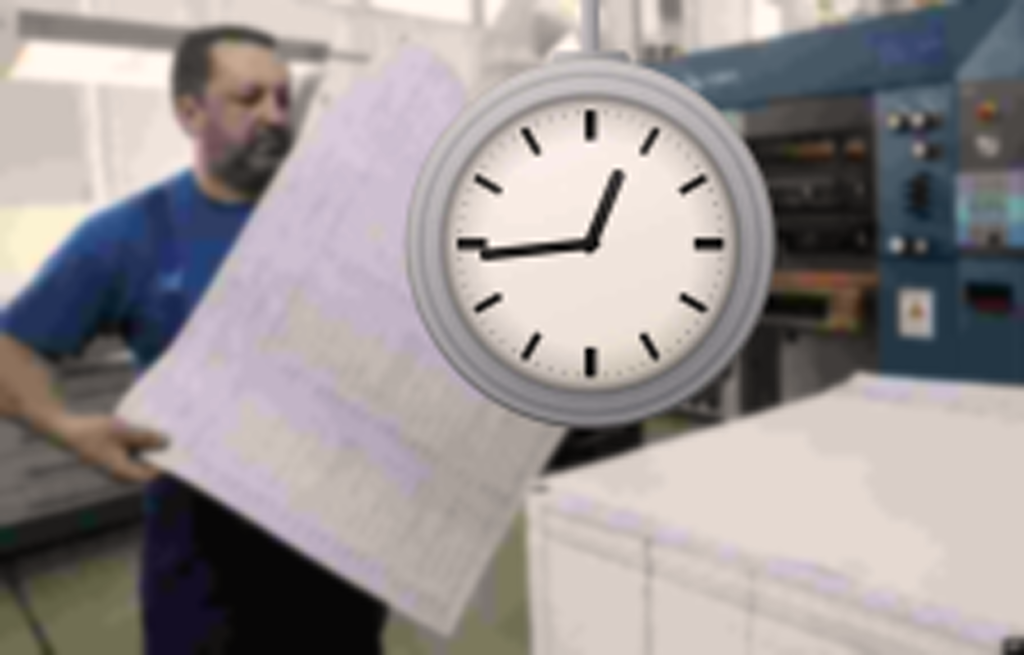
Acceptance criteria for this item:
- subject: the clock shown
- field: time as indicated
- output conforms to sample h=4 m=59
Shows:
h=12 m=44
